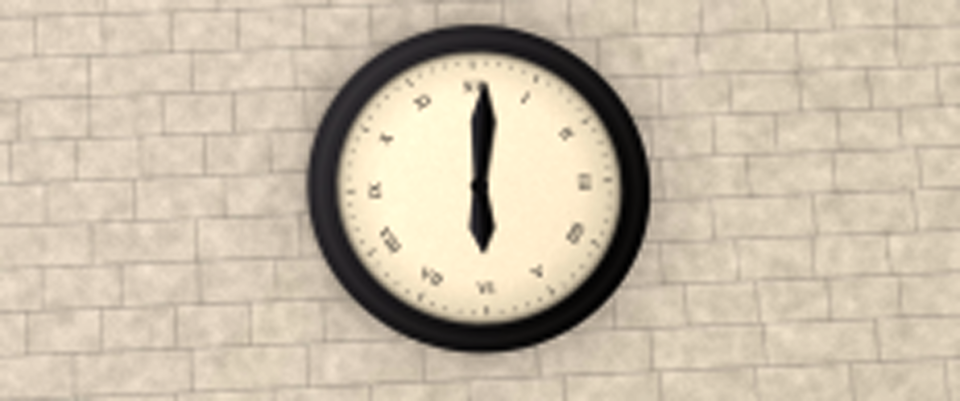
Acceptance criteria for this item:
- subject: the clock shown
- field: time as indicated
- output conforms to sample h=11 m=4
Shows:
h=6 m=1
